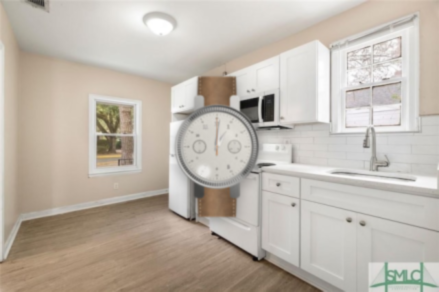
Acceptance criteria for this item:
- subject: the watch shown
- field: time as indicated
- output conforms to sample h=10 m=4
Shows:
h=1 m=1
